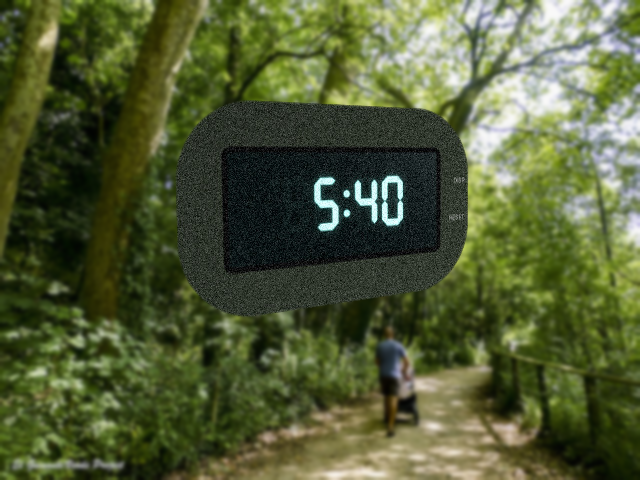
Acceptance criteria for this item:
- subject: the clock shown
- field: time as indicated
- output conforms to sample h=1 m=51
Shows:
h=5 m=40
